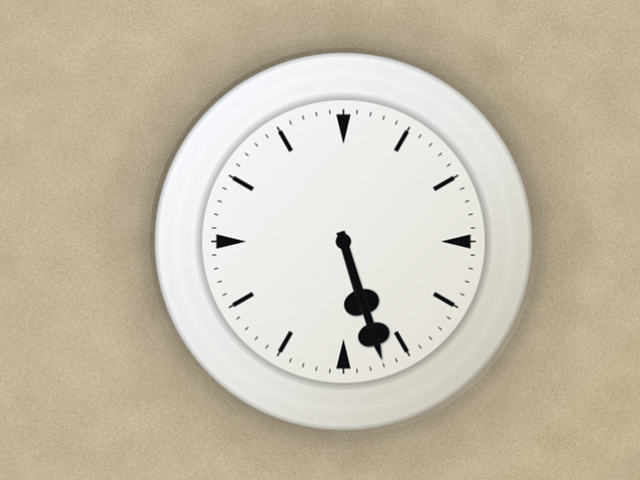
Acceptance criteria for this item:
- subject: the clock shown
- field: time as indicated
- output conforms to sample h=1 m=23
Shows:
h=5 m=27
